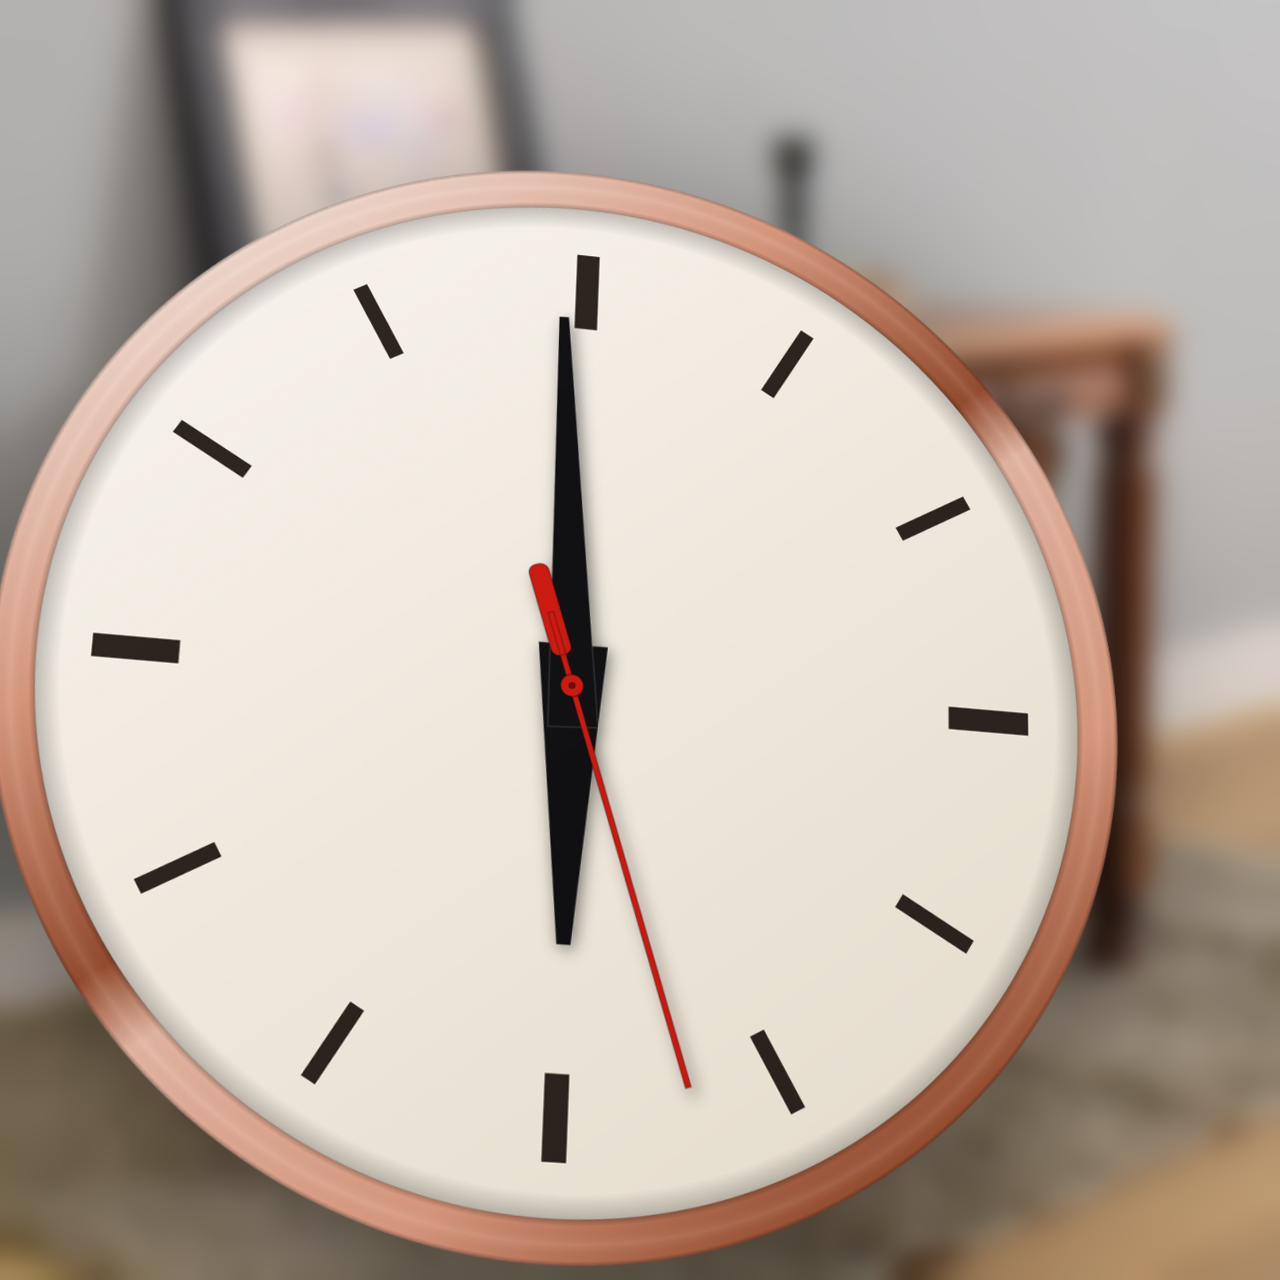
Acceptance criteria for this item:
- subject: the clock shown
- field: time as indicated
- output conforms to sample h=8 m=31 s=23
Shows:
h=5 m=59 s=27
